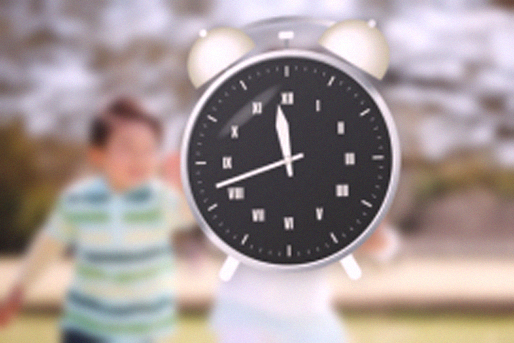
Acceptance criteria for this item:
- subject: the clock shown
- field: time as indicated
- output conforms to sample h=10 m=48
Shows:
h=11 m=42
